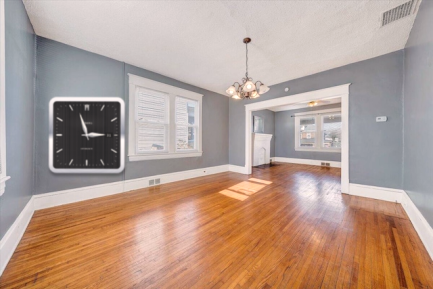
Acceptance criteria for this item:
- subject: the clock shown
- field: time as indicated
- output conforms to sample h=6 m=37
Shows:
h=2 m=57
